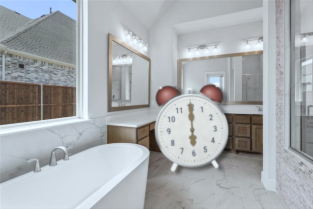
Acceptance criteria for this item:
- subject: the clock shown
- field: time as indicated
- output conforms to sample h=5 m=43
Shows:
h=6 m=0
